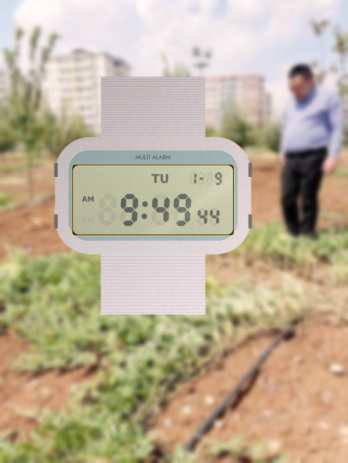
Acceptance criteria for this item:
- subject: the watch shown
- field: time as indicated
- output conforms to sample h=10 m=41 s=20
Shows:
h=9 m=49 s=44
